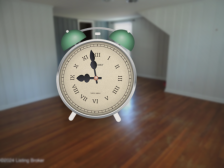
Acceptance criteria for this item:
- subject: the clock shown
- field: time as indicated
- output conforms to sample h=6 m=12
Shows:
h=8 m=58
